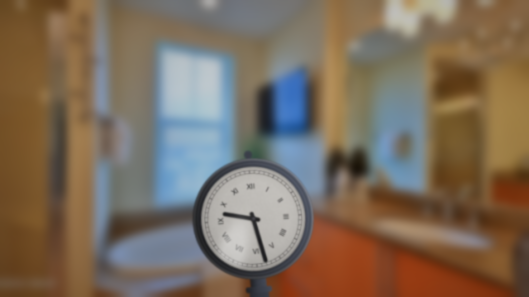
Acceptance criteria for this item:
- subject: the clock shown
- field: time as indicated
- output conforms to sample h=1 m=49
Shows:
h=9 m=28
